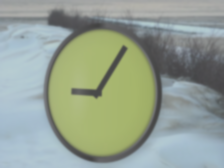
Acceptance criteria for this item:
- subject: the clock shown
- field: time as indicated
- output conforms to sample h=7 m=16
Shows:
h=9 m=6
